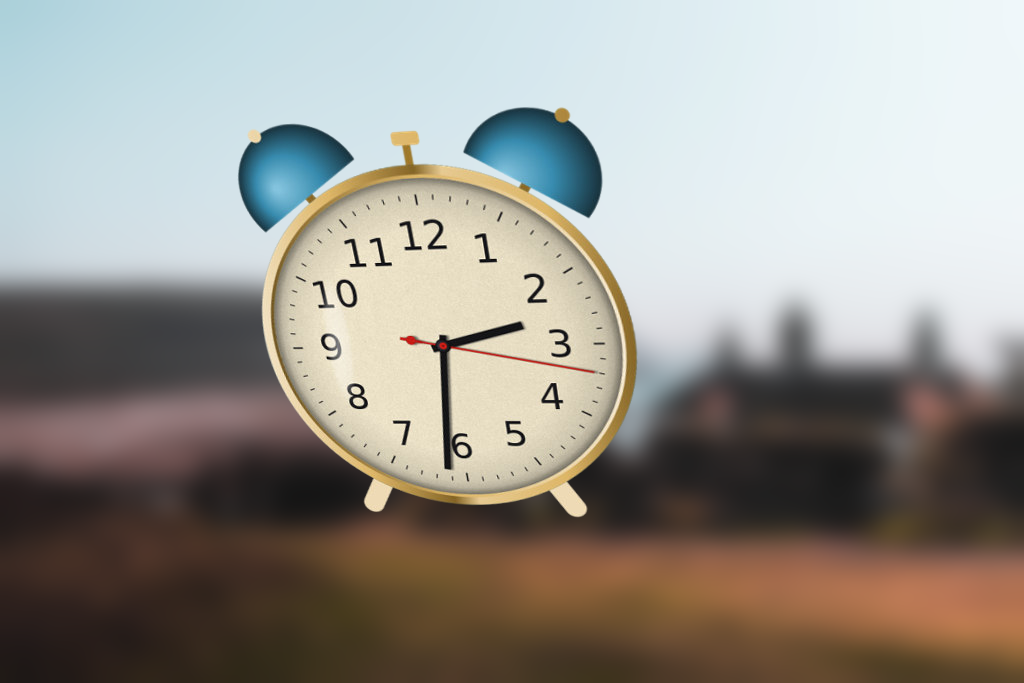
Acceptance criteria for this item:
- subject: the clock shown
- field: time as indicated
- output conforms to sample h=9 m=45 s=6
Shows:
h=2 m=31 s=17
